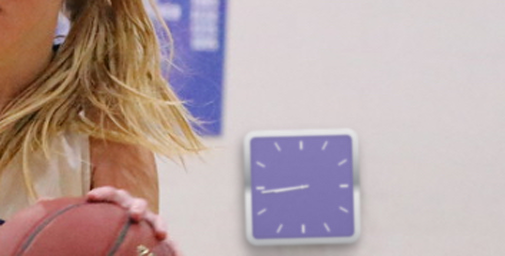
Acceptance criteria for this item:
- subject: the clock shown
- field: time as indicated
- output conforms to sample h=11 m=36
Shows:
h=8 m=44
